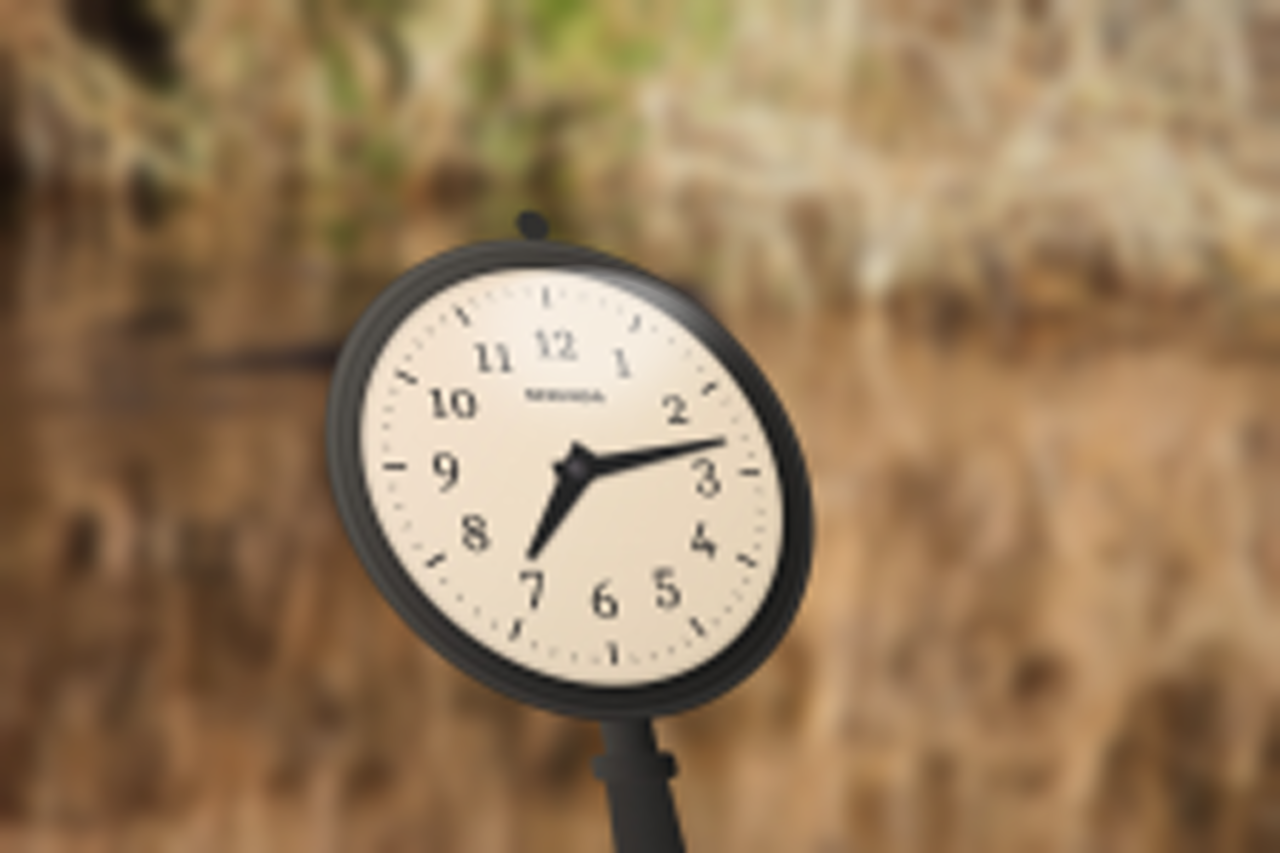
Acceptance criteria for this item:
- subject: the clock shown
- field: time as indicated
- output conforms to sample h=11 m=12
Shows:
h=7 m=13
